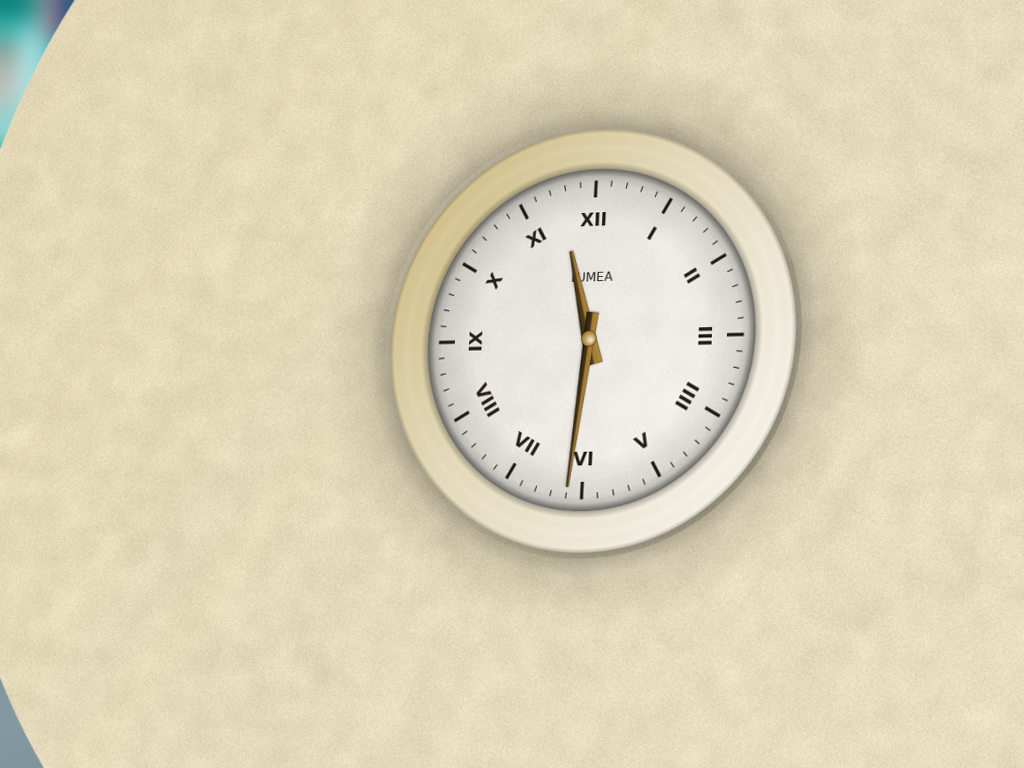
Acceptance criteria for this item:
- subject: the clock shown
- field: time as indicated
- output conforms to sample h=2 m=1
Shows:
h=11 m=31
